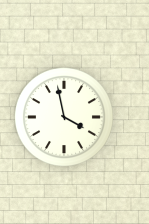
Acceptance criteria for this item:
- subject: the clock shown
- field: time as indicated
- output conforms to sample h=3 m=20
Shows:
h=3 m=58
